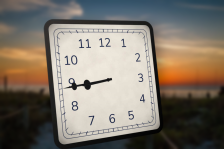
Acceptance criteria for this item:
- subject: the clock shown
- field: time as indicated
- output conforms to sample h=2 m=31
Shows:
h=8 m=44
